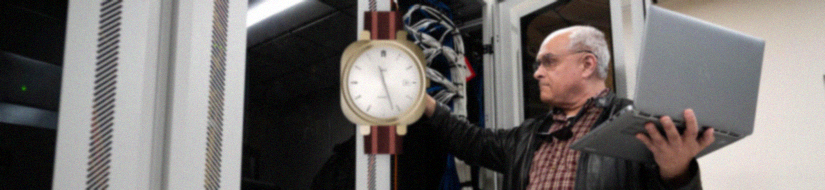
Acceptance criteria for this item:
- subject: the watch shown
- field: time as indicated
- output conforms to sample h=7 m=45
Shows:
h=11 m=27
